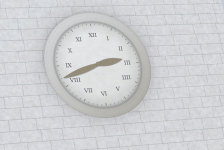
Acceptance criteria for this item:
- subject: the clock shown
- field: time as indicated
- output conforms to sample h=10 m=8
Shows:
h=2 m=42
